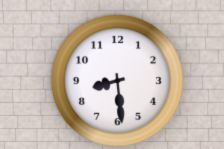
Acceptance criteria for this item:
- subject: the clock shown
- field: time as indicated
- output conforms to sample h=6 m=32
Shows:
h=8 m=29
